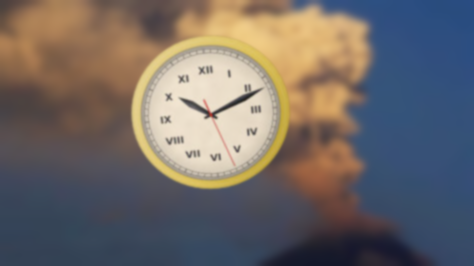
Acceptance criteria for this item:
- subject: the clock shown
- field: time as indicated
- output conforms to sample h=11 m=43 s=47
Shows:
h=10 m=11 s=27
